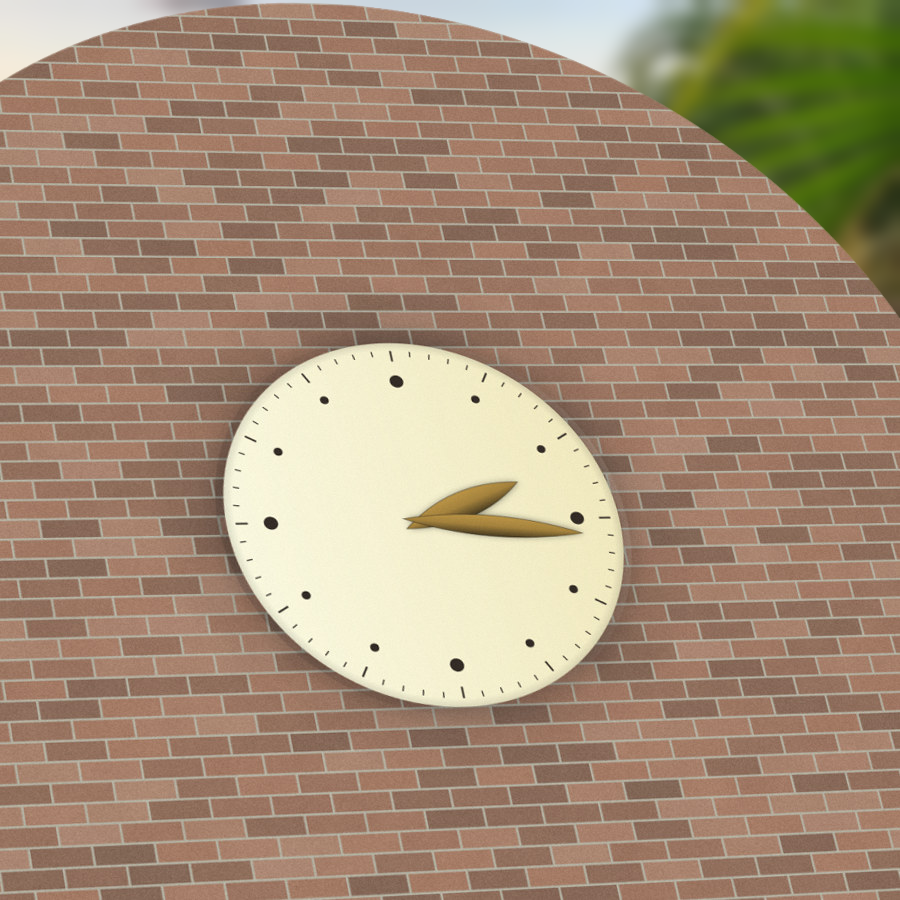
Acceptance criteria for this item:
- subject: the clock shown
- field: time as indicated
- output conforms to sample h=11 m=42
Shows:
h=2 m=16
